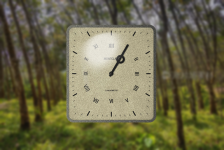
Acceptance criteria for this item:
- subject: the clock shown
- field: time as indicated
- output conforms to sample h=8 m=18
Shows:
h=1 m=5
